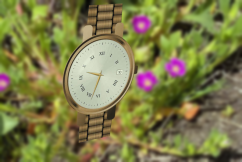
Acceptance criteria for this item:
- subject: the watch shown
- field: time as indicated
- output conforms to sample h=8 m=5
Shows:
h=9 m=33
